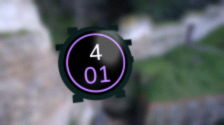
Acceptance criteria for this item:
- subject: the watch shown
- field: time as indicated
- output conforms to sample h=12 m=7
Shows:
h=4 m=1
